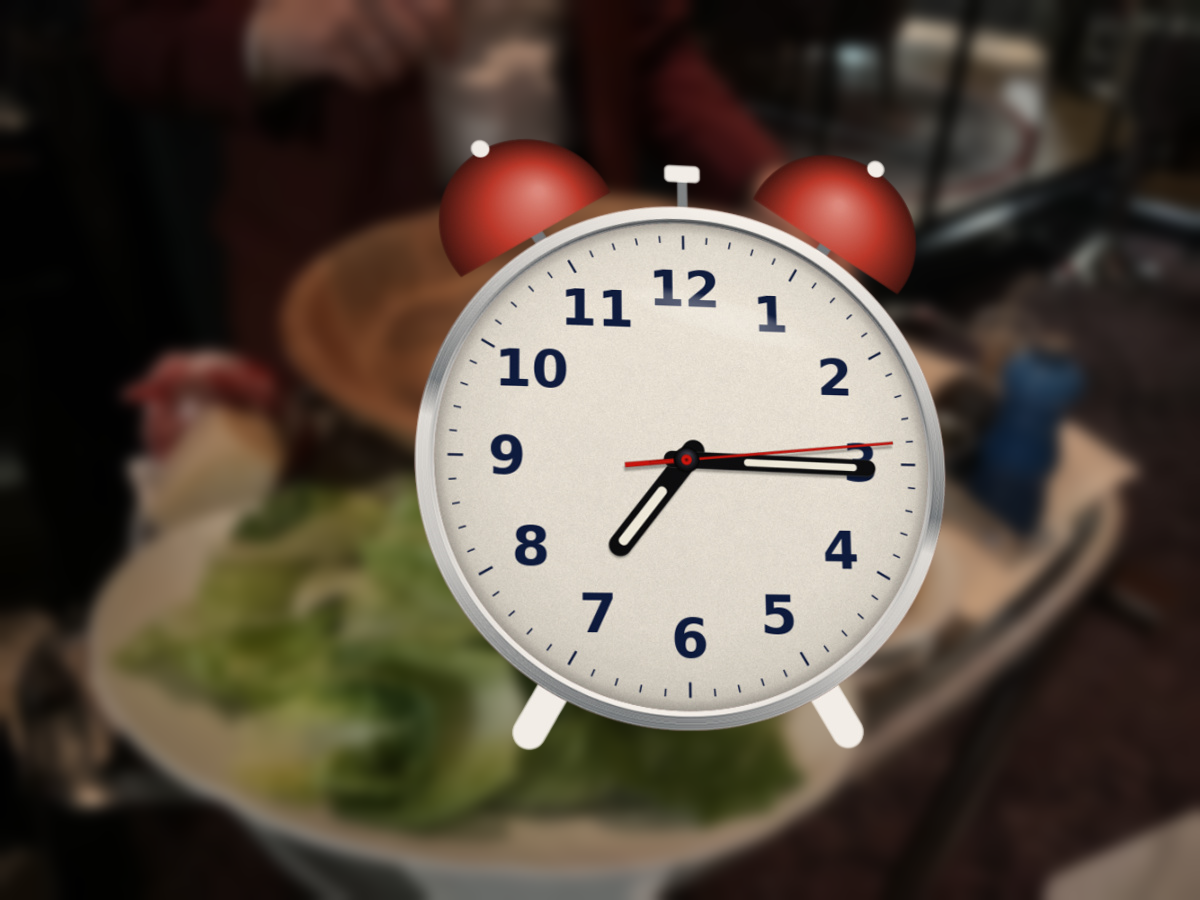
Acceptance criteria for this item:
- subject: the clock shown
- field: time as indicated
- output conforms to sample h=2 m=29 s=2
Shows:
h=7 m=15 s=14
